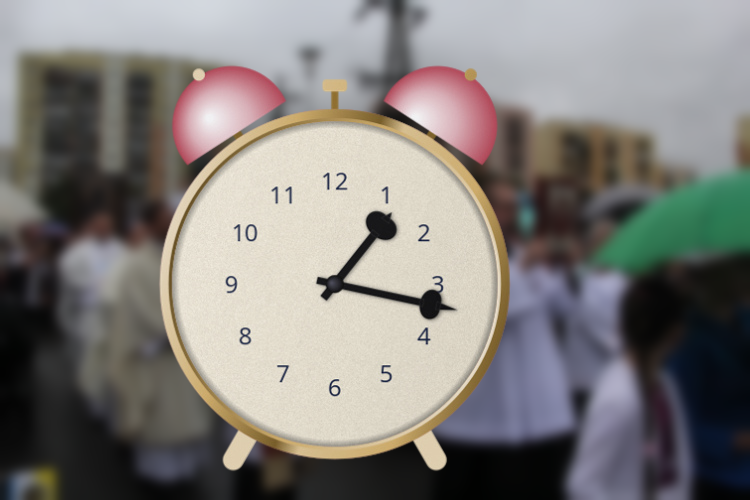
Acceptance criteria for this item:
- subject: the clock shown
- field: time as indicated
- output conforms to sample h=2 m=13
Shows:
h=1 m=17
